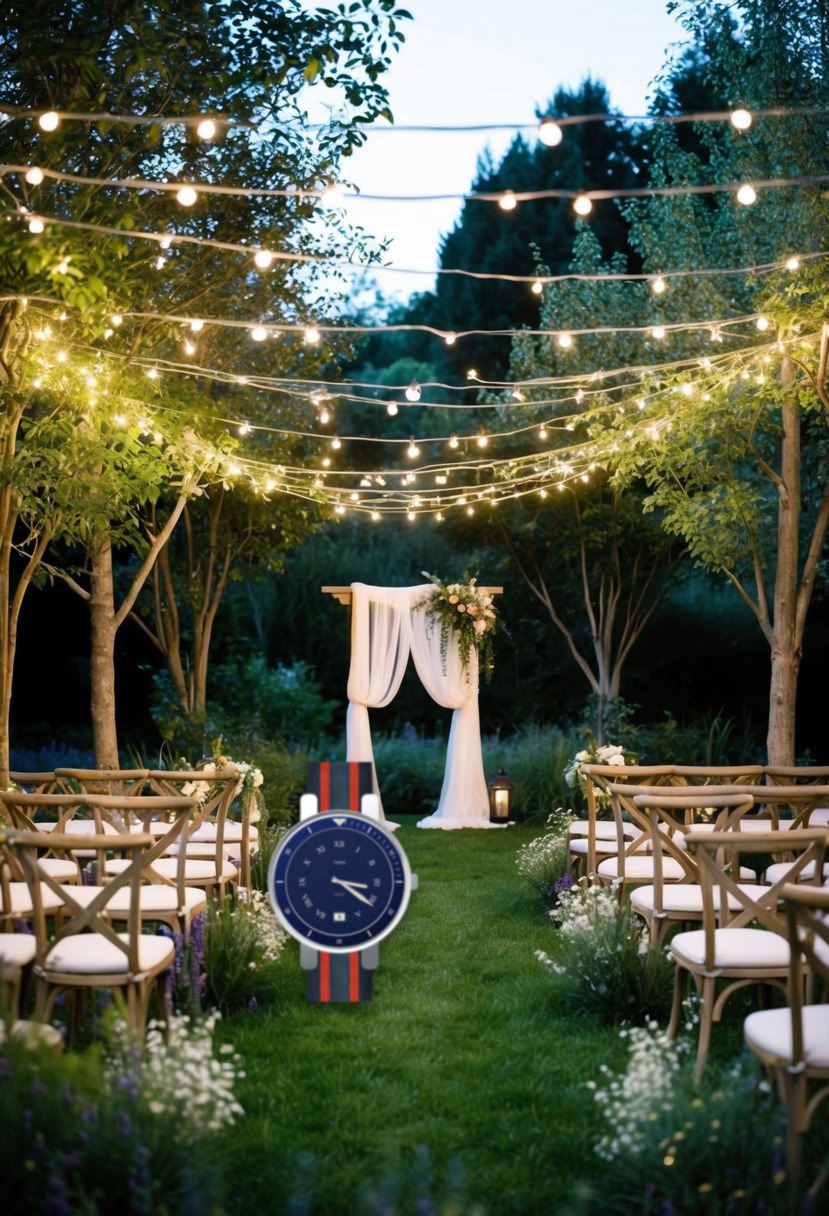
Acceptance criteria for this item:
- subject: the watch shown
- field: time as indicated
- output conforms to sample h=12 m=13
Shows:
h=3 m=21
